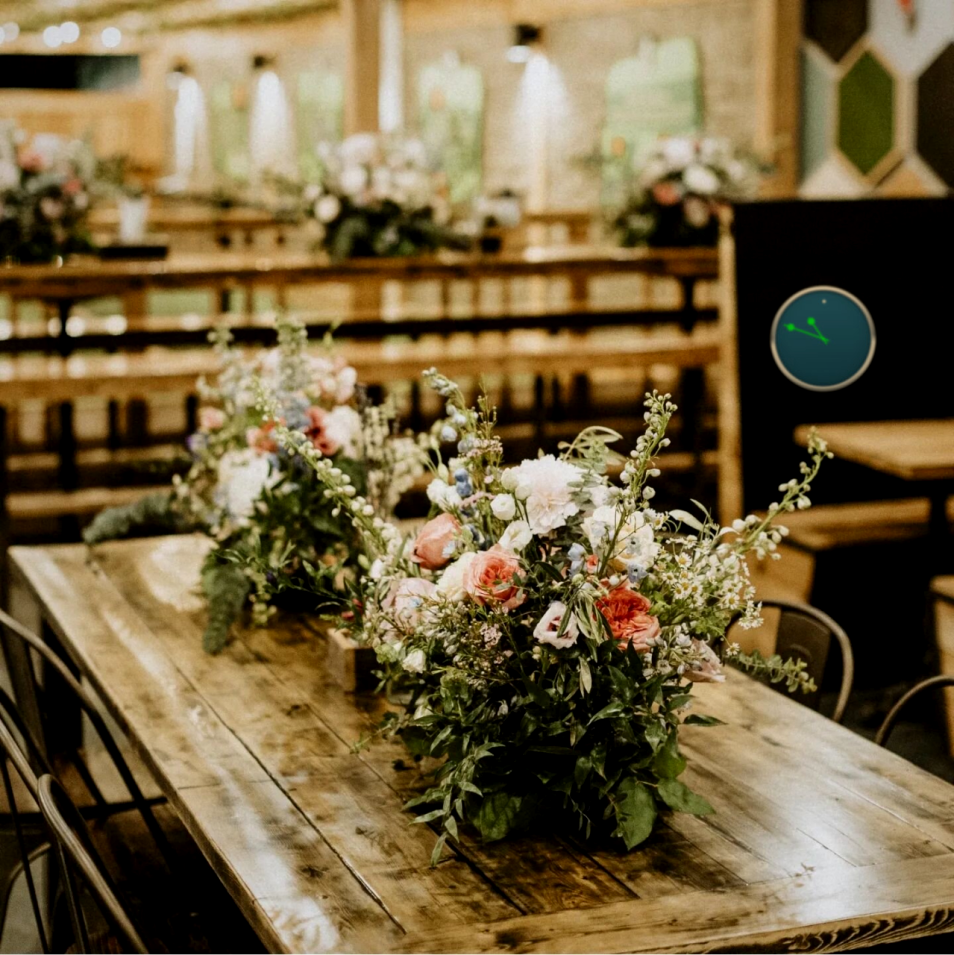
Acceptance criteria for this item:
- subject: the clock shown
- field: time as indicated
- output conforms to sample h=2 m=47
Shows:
h=10 m=48
